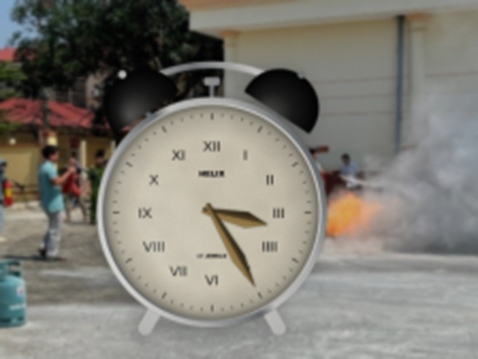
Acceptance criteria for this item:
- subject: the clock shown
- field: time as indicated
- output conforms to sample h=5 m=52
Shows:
h=3 m=25
